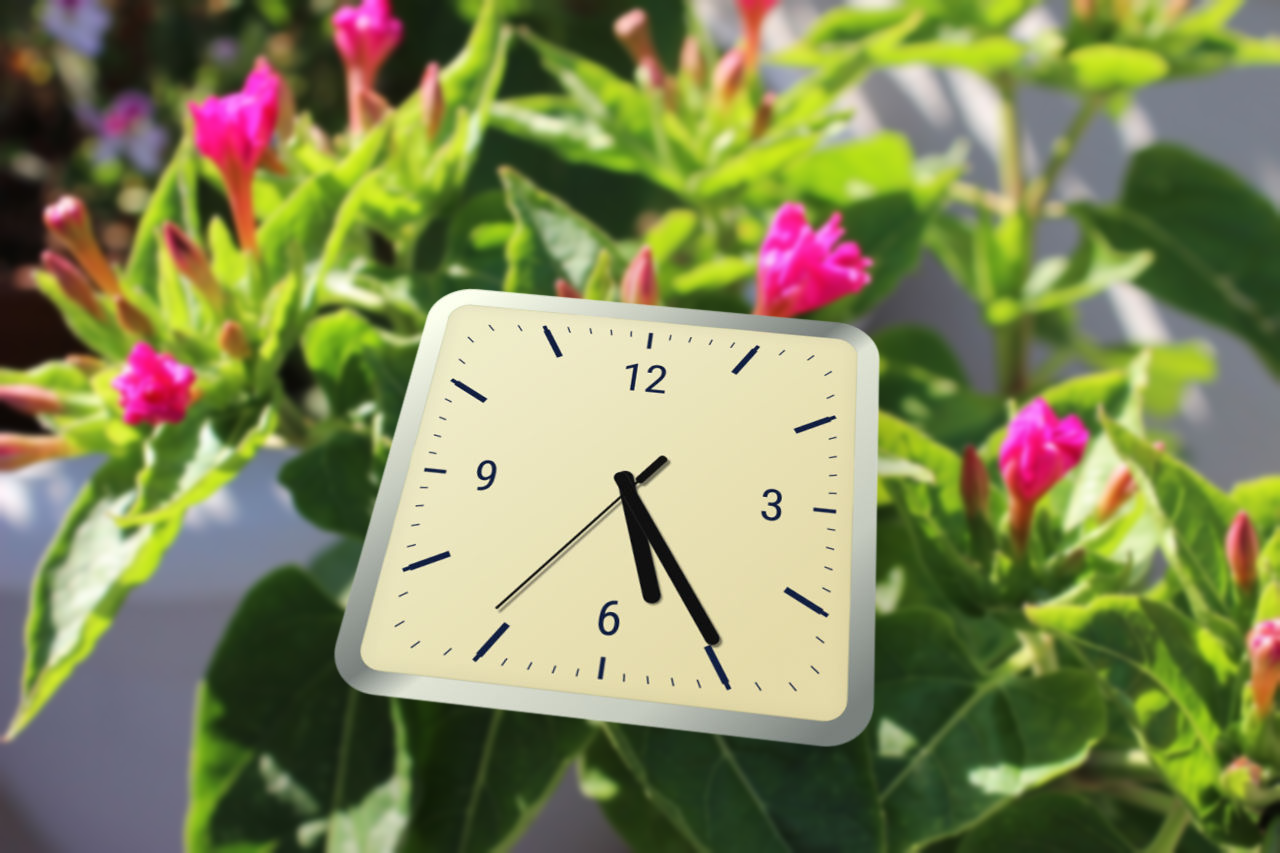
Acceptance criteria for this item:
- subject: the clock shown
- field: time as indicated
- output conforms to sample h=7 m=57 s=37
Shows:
h=5 m=24 s=36
